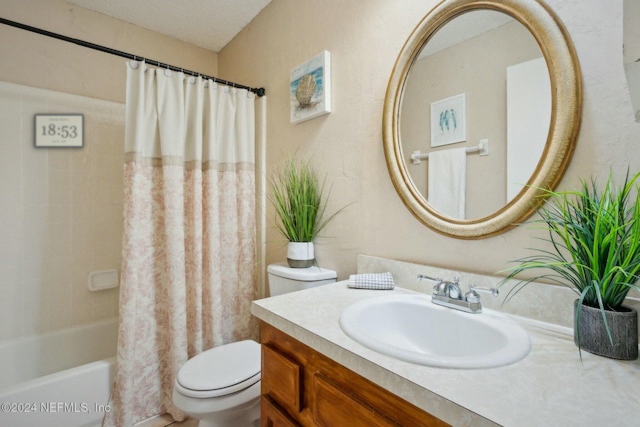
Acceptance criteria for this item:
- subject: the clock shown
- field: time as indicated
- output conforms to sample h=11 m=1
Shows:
h=18 m=53
